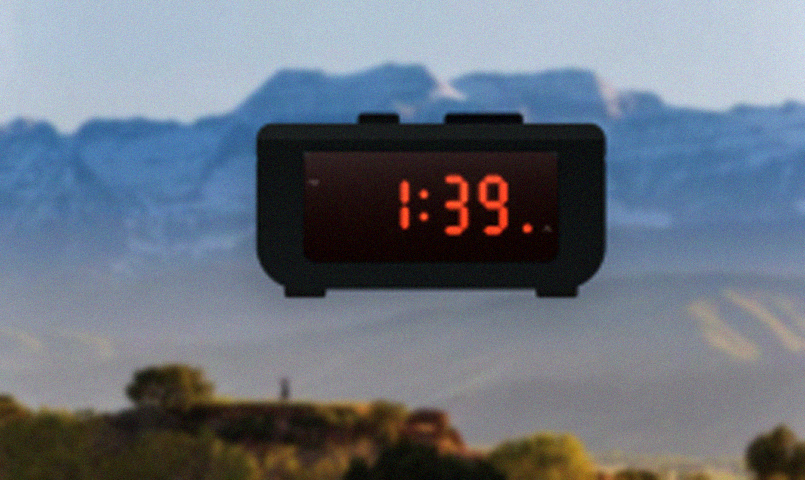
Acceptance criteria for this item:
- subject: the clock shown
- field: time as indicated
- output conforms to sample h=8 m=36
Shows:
h=1 m=39
